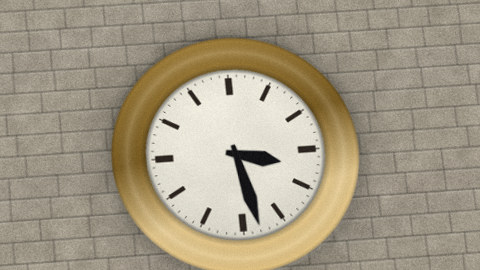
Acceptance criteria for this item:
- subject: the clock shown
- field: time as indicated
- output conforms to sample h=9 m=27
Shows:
h=3 m=28
